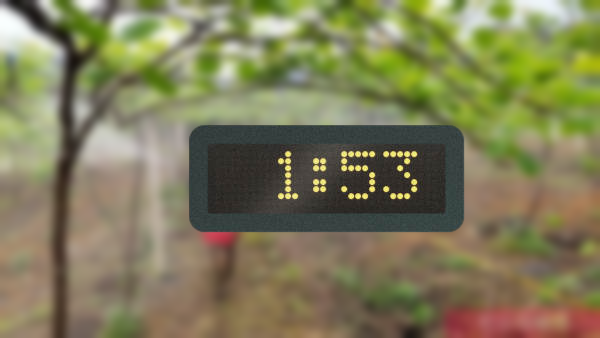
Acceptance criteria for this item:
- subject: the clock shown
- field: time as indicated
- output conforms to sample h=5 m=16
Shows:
h=1 m=53
